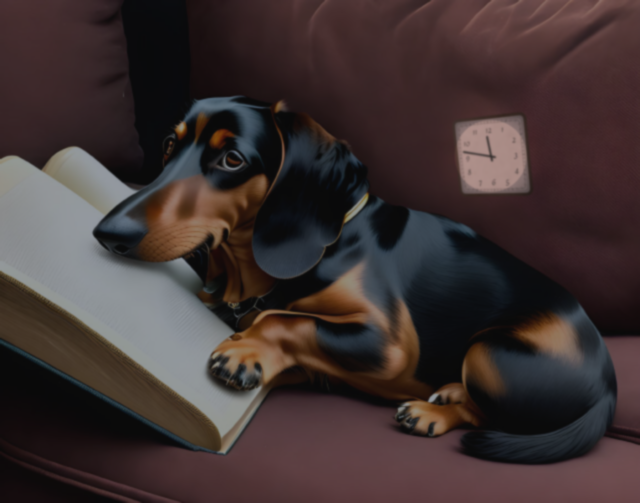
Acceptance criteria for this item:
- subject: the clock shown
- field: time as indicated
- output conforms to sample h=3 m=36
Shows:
h=11 m=47
